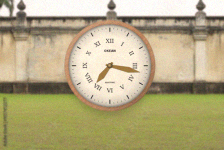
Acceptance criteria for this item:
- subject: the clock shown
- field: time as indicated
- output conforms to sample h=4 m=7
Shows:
h=7 m=17
